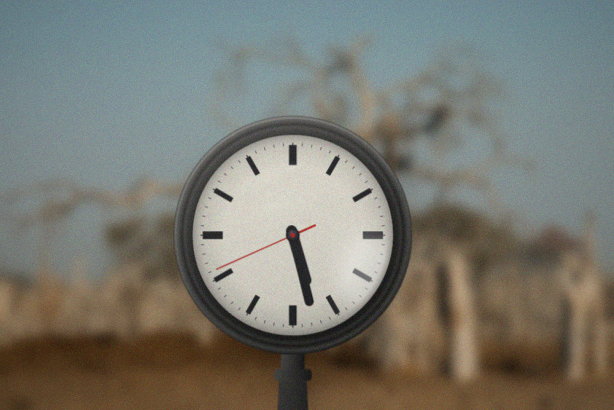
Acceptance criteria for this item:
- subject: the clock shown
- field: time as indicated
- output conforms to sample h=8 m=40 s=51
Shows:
h=5 m=27 s=41
